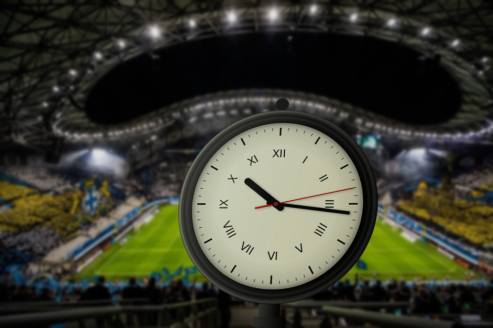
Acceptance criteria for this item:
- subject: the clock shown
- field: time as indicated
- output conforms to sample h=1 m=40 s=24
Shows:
h=10 m=16 s=13
